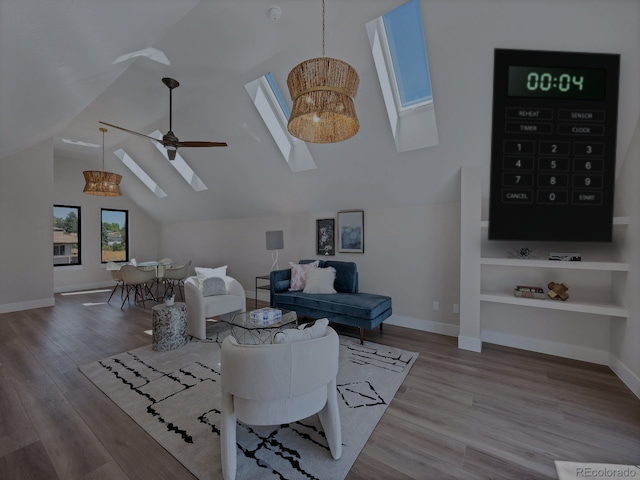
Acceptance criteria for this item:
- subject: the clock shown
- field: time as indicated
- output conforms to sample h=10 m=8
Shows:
h=0 m=4
